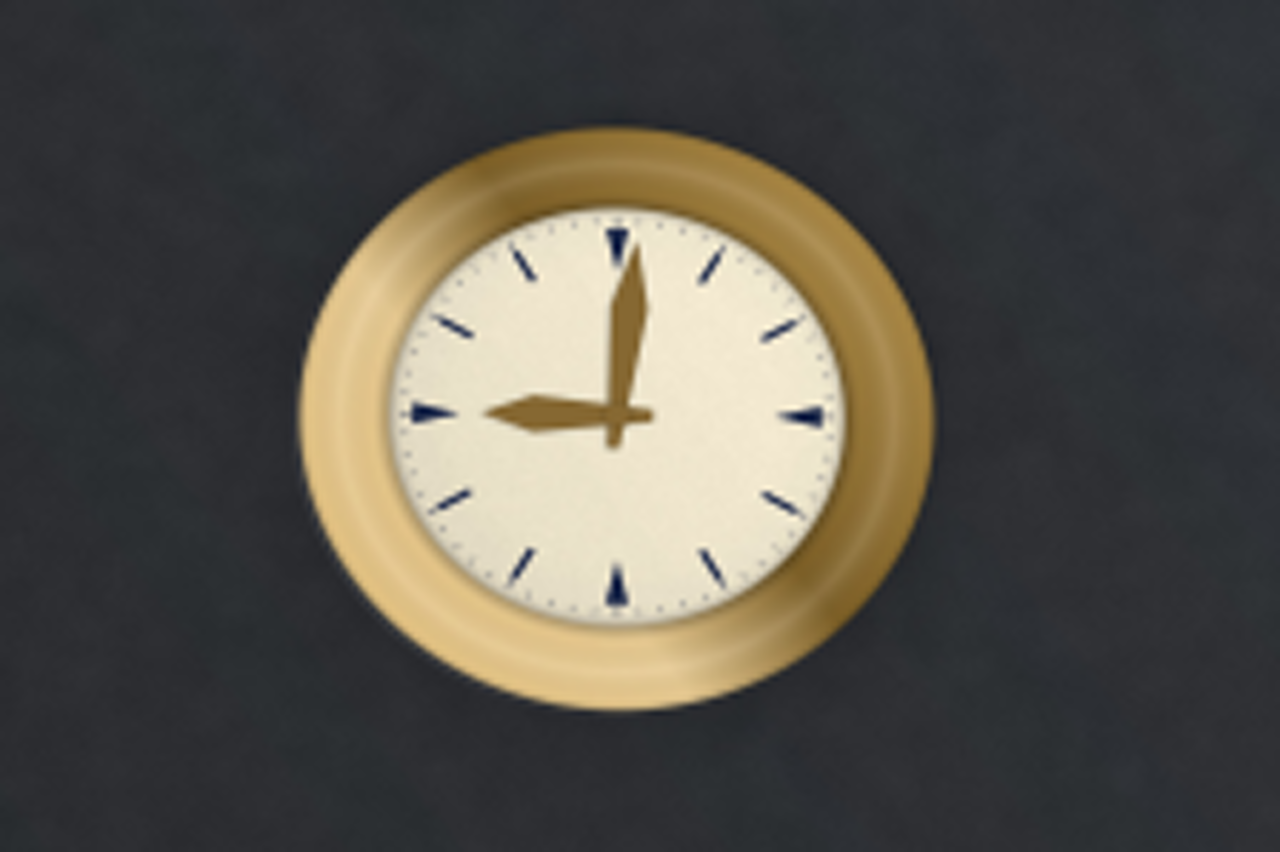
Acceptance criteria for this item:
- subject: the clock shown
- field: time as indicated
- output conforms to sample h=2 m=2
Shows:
h=9 m=1
